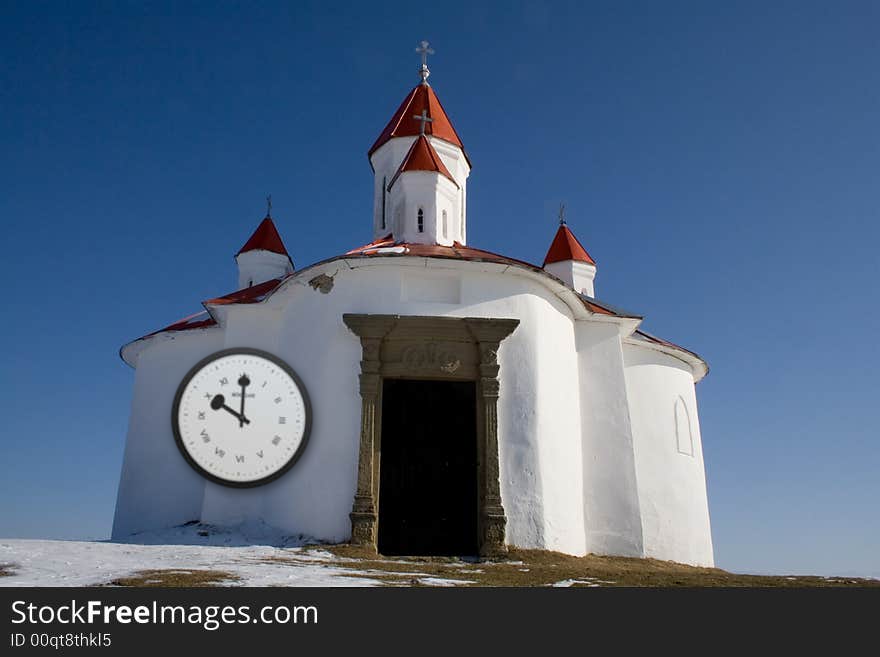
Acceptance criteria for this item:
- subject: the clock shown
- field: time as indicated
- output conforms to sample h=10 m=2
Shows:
h=10 m=0
